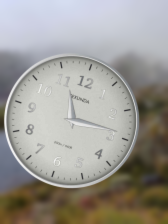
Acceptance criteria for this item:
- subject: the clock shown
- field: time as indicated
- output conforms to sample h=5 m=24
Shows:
h=11 m=14
